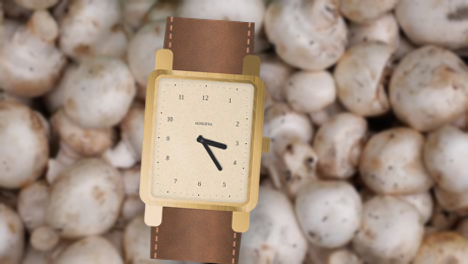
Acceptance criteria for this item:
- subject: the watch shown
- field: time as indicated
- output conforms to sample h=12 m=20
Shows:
h=3 m=24
